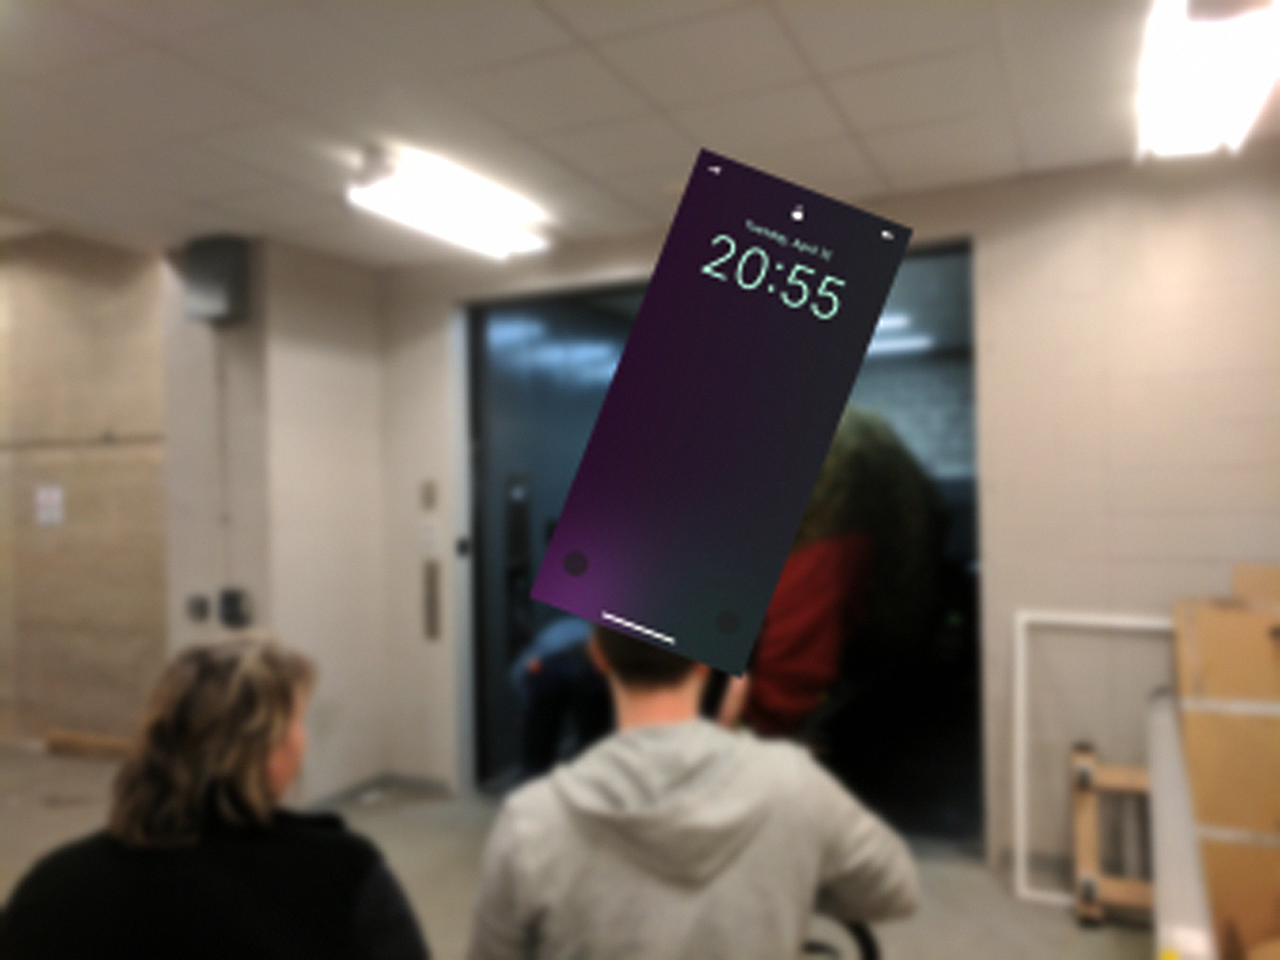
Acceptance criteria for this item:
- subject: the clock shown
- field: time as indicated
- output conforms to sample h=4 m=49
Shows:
h=20 m=55
